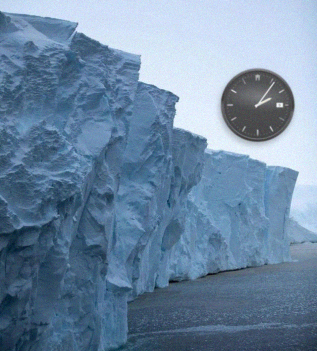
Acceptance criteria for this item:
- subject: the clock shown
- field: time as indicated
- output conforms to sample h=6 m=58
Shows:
h=2 m=6
